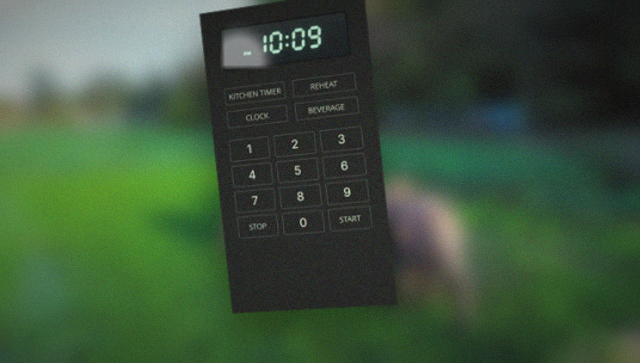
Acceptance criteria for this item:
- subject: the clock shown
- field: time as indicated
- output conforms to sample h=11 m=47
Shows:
h=10 m=9
